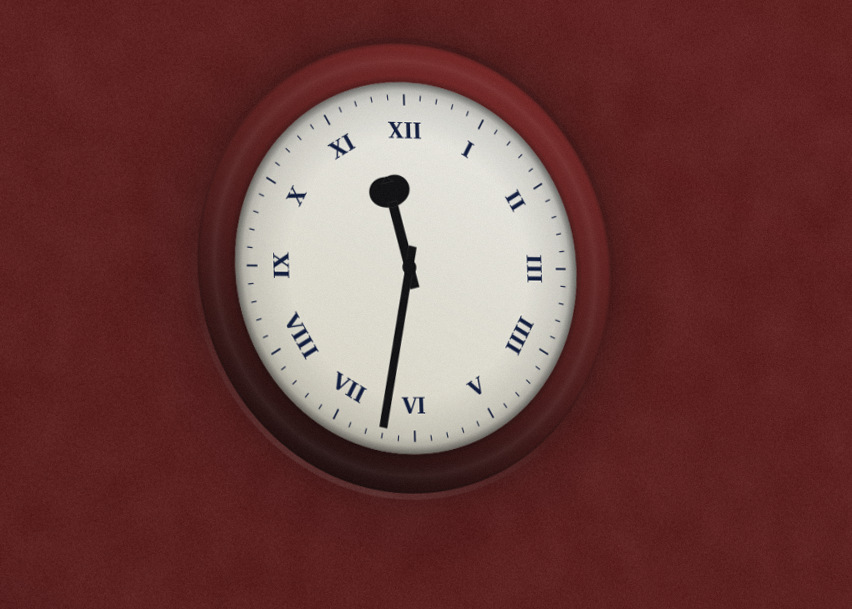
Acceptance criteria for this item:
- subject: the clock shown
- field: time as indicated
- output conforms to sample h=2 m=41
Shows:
h=11 m=32
